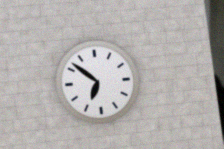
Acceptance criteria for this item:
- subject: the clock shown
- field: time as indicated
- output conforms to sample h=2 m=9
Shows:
h=6 m=52
